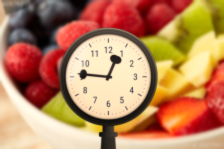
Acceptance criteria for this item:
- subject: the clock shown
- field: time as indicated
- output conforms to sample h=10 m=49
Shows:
h=12 m=46
